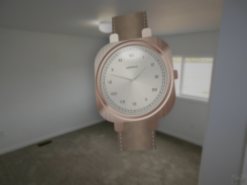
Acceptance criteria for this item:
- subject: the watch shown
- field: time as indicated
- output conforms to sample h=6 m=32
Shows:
h=1 m=48
